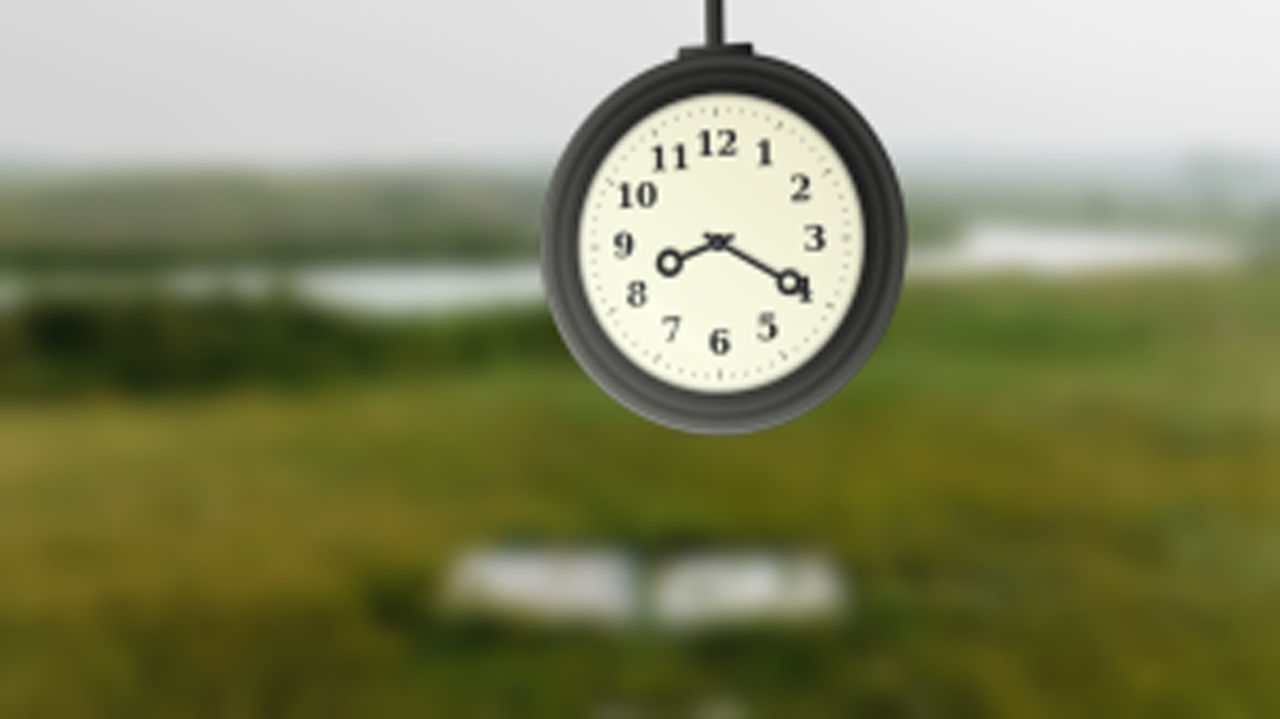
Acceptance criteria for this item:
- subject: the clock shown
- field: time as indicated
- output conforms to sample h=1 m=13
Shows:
h=8 m=20
